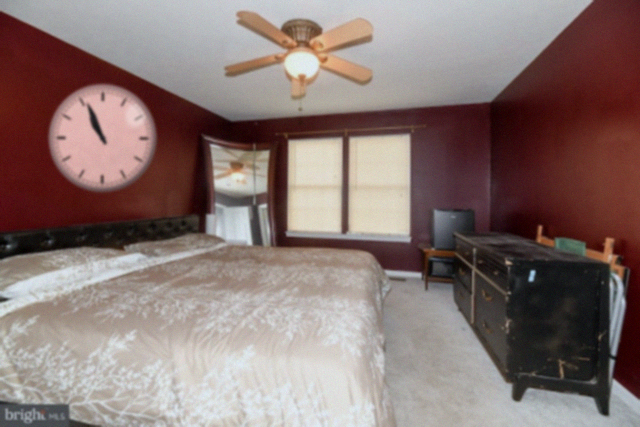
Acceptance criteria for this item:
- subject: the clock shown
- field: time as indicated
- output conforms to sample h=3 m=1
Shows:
h=10 m=56
